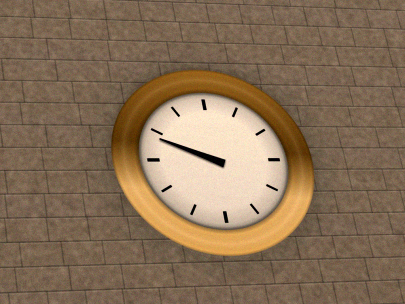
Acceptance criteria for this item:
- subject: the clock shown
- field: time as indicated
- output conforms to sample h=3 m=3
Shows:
h=9 m=49
